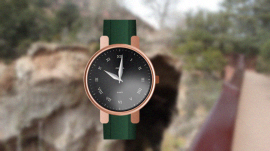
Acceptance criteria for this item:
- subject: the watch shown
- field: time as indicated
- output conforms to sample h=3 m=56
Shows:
h=10 m=1
